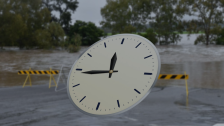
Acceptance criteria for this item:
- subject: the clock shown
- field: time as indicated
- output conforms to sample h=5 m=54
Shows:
h=11 m=44
